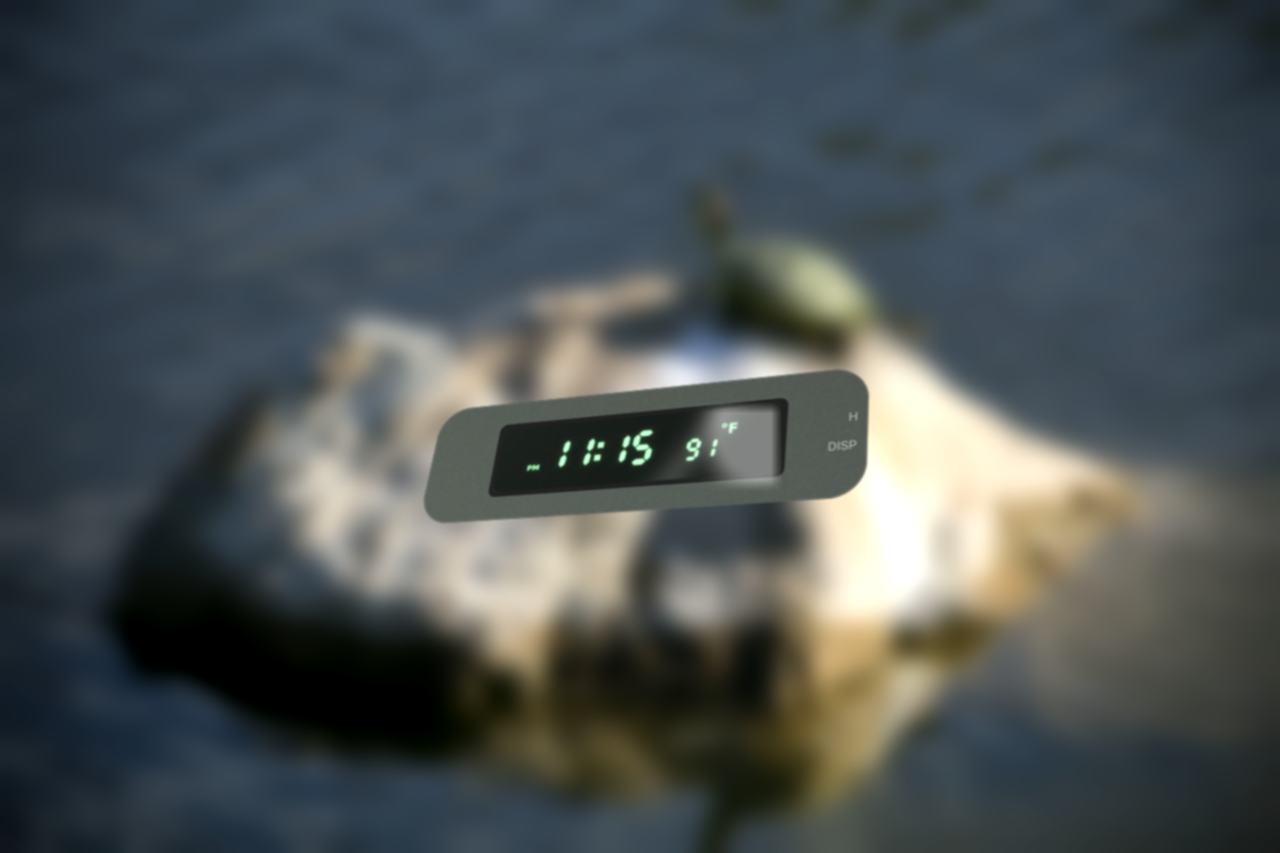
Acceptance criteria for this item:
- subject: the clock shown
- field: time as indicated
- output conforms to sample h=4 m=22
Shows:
h=11 m=15
